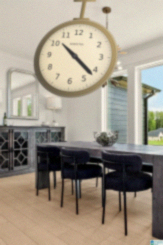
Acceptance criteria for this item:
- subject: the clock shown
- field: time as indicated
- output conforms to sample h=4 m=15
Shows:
h=10 m=22
